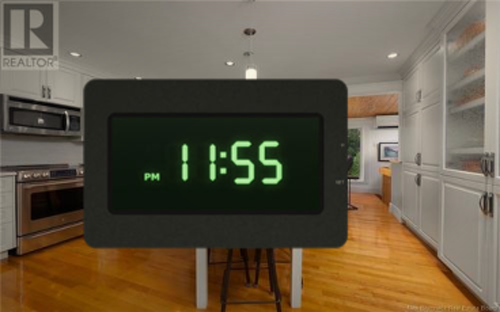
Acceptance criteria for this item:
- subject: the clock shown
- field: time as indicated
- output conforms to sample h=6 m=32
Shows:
h=11 m=55
